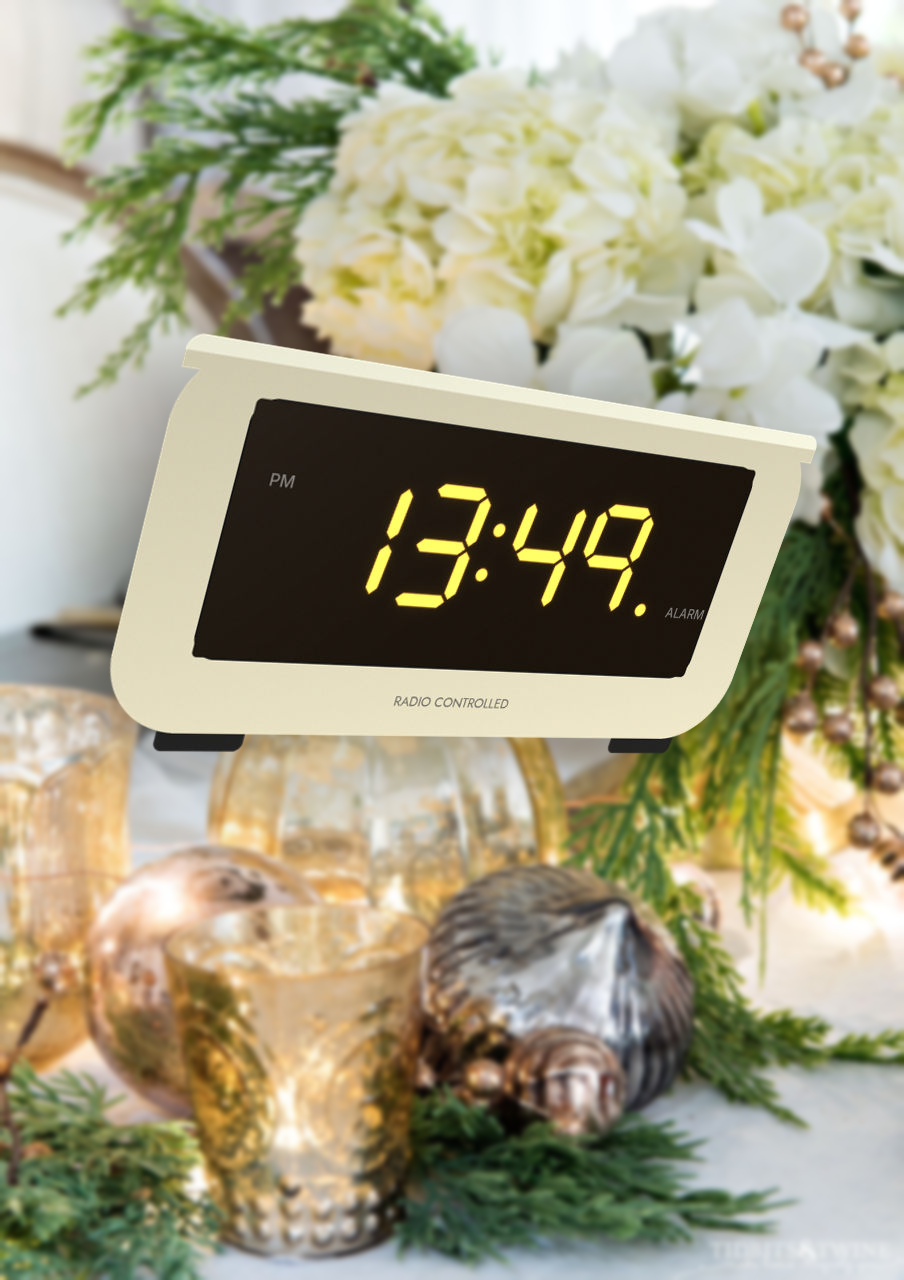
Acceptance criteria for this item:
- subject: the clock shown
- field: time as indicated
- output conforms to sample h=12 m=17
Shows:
h=13 m=49
